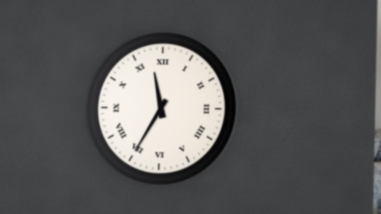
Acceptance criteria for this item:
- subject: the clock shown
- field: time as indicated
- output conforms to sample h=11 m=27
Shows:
h=11 m=35
